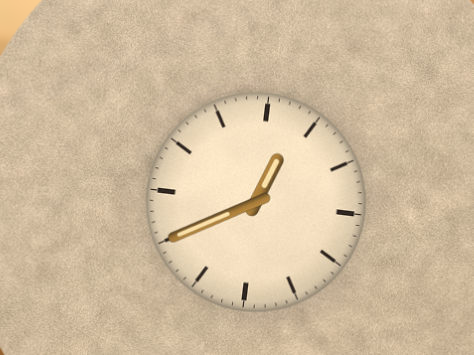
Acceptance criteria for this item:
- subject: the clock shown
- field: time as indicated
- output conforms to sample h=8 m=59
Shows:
h=12 m=40
